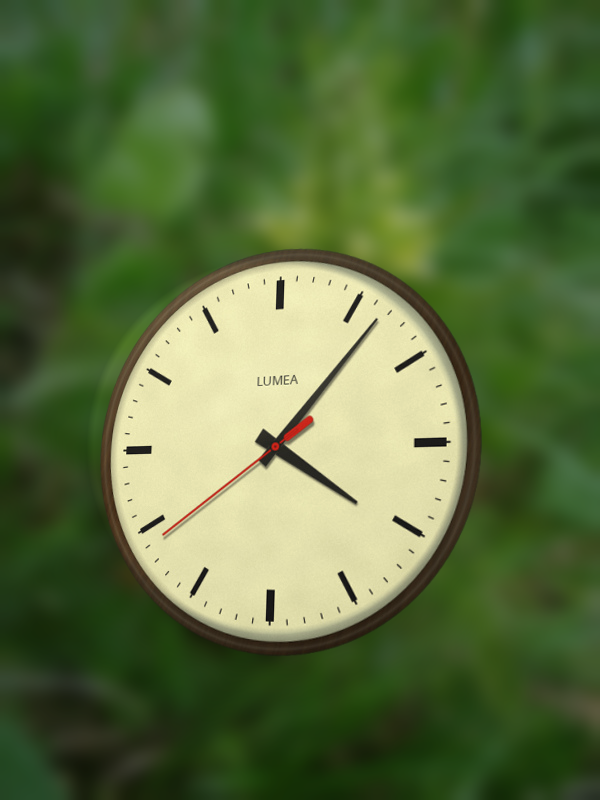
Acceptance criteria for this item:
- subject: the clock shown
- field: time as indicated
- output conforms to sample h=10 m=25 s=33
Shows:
h=4 m=6 s=39
